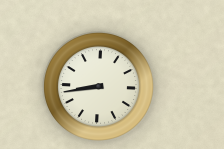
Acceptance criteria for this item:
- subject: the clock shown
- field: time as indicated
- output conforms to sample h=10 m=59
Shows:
h=8 m=43
